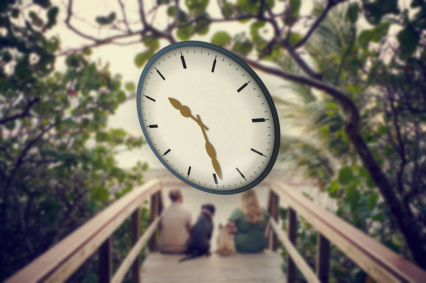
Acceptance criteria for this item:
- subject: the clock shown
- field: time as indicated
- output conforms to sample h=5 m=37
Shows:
h=10 m=29
